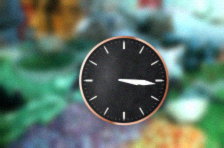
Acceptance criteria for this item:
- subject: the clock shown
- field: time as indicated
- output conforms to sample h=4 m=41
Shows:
h=3 m=16
